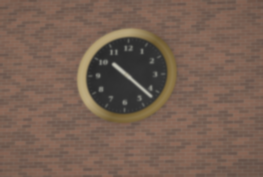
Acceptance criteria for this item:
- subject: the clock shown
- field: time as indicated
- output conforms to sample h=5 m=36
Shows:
h=10 m=22
